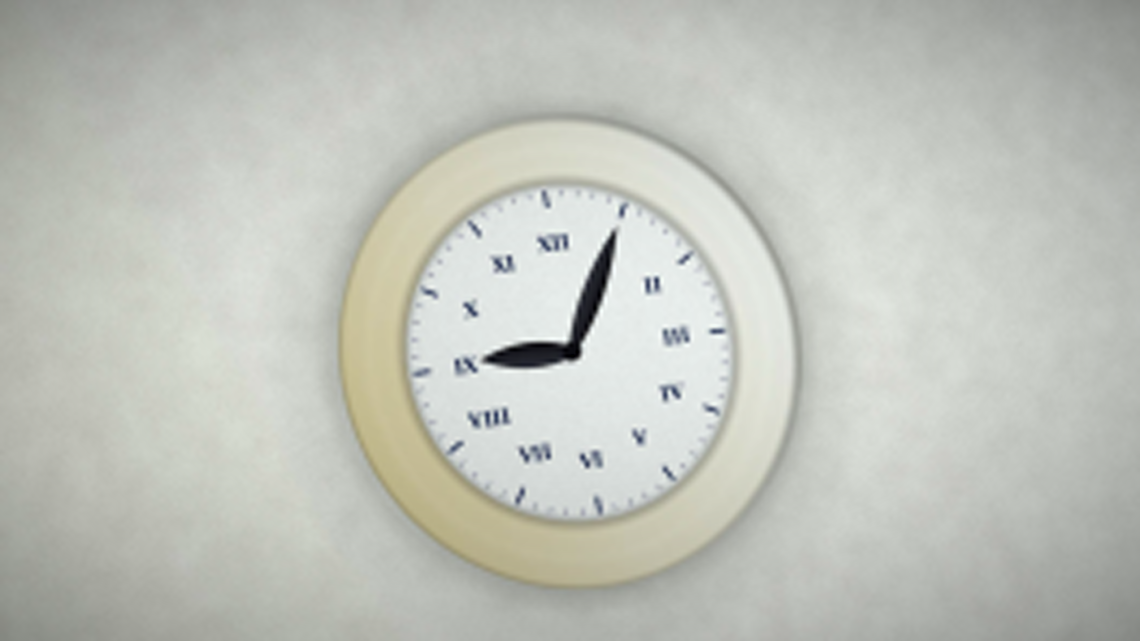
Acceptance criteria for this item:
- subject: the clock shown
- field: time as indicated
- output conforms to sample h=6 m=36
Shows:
h=9 m=5
